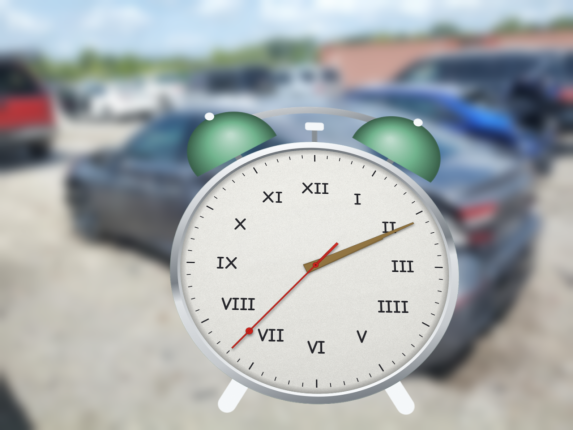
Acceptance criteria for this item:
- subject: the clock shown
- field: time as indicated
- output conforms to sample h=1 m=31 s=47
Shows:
h=2 m=10 s=37
